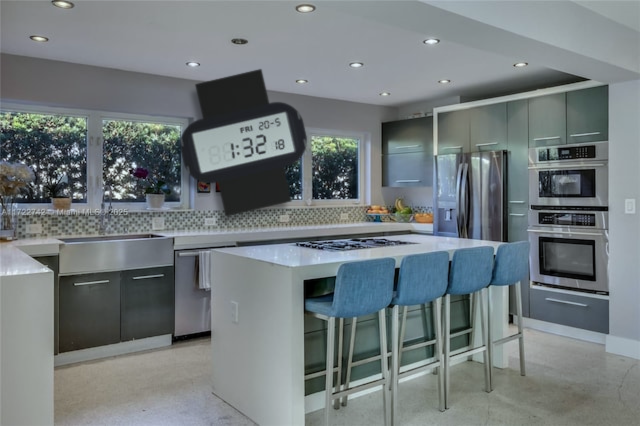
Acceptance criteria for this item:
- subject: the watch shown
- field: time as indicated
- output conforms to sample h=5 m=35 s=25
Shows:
h=1 m=32 s=18
